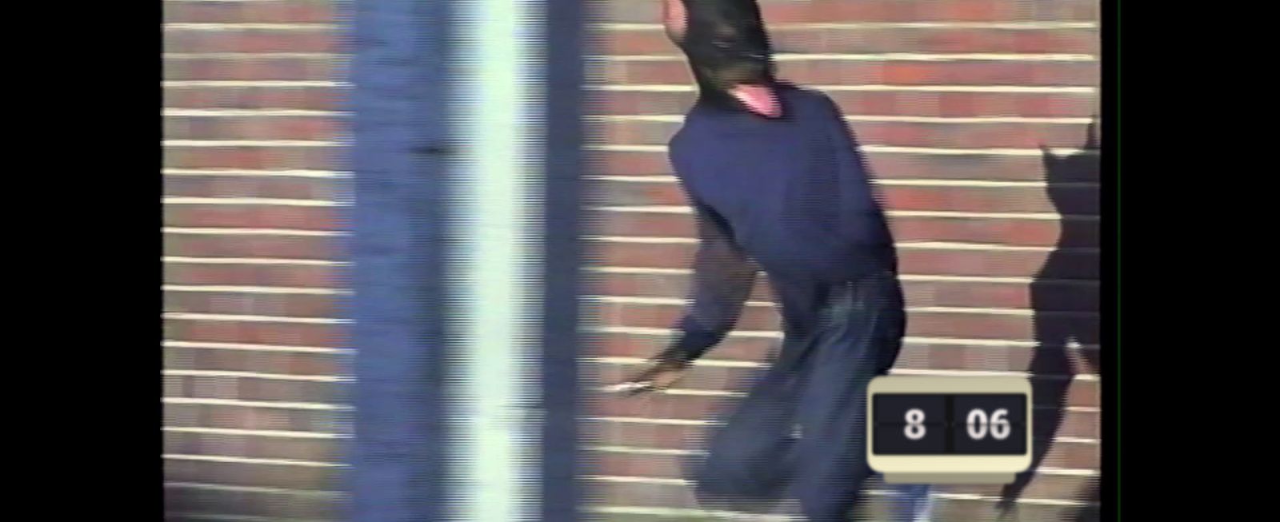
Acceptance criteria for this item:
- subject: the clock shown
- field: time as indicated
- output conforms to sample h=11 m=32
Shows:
h=8 m=6
